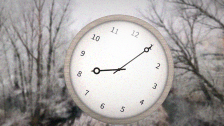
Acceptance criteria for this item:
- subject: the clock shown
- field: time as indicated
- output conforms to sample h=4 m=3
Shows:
h=8 m=5
